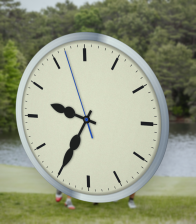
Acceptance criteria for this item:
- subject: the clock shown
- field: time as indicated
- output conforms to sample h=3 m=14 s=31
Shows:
h=9 m=34 s=57
